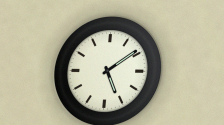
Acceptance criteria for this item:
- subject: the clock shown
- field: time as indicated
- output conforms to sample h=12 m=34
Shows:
h=5 m=9
